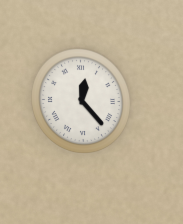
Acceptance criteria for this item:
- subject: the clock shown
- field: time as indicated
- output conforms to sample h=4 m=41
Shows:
h=12 m=23
